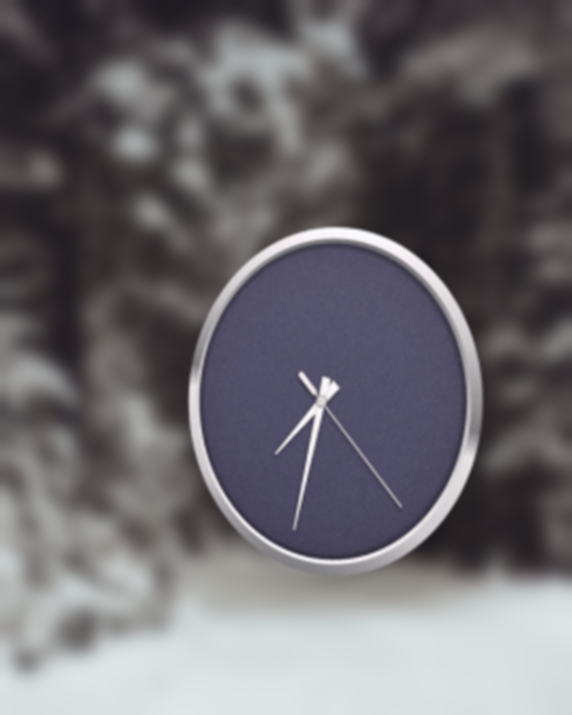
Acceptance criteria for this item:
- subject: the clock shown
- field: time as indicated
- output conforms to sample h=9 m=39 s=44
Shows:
h=7 m=32 s=23
